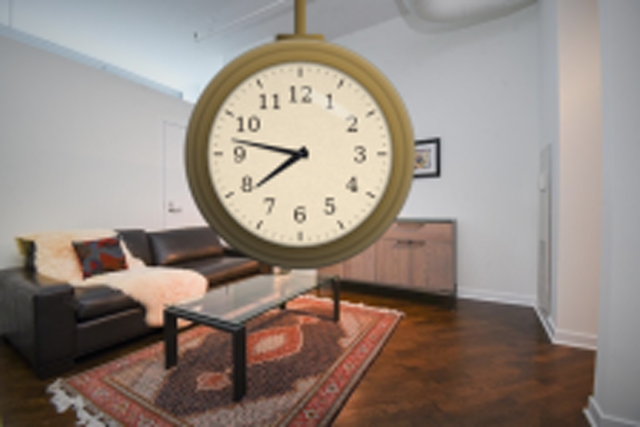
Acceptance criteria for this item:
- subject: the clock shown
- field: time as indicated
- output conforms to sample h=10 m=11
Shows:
h=7 m=47
